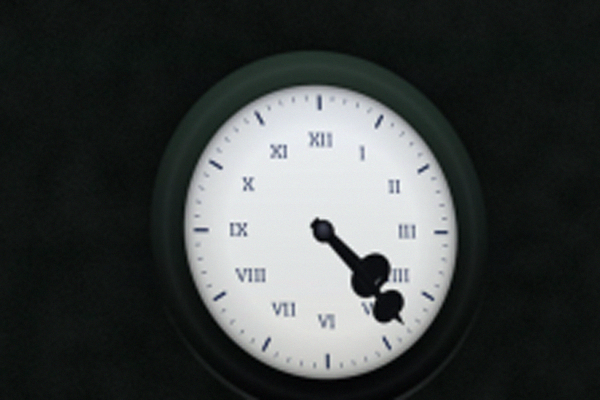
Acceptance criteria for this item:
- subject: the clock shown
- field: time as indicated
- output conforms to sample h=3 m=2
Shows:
h=4 m=23
